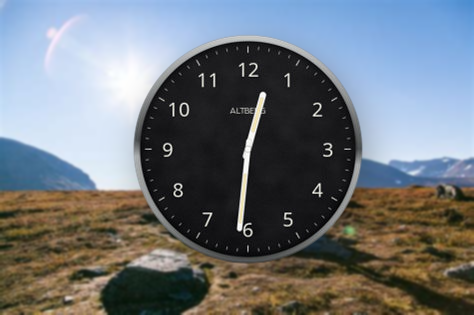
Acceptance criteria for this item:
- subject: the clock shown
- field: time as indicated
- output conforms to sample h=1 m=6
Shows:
h=12 m=31
